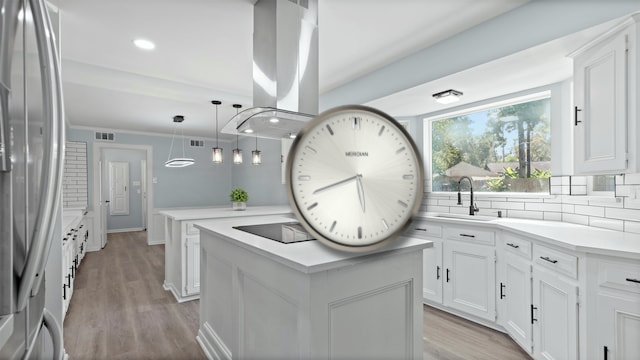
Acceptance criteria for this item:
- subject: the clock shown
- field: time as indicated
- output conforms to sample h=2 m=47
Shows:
h=5 m=42
